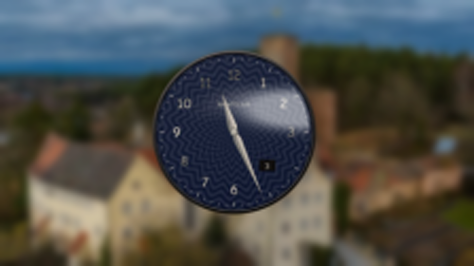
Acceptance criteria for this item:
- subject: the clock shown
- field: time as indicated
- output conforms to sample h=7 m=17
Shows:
h=11 m=26
